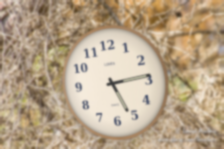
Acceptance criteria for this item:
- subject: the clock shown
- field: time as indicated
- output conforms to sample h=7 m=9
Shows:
h=5 m=14
